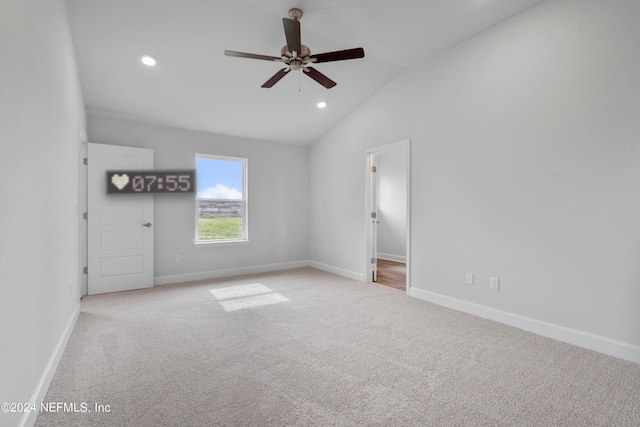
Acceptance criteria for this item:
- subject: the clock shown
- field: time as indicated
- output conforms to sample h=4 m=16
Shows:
h=7 m=55
